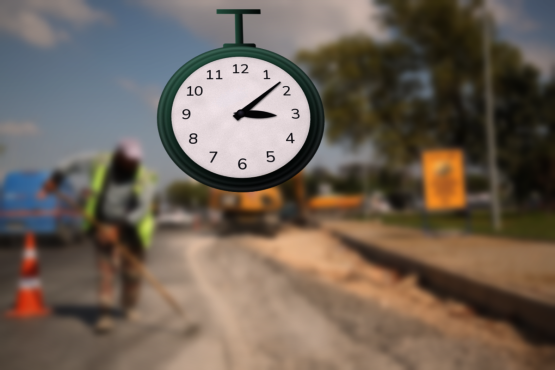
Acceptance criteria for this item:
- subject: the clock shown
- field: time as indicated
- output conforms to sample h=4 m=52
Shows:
h=3 m=8
